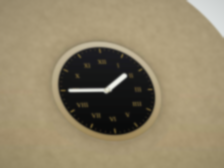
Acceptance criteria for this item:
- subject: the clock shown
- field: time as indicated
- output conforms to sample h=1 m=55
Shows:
h=1 m=45
